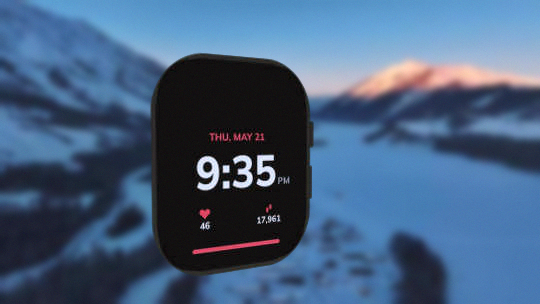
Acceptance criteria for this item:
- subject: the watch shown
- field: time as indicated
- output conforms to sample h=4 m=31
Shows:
h=9 m=35
